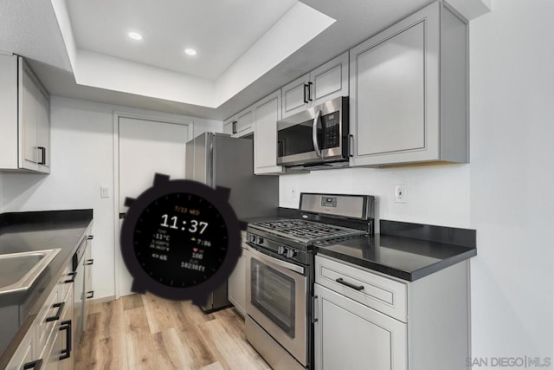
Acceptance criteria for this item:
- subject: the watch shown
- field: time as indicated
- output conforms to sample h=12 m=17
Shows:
h=11 m=37
